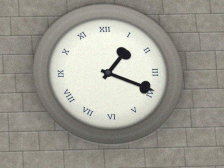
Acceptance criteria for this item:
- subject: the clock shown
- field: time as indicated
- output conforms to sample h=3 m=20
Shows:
h=1 m=19
